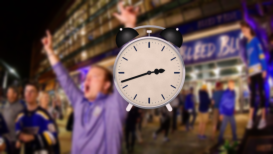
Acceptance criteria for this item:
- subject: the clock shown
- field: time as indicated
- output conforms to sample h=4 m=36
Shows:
h=2 m=42
